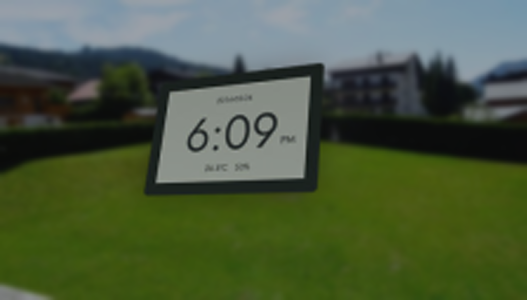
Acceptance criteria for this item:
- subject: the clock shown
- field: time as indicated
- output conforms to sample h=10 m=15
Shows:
h=6 m=9
